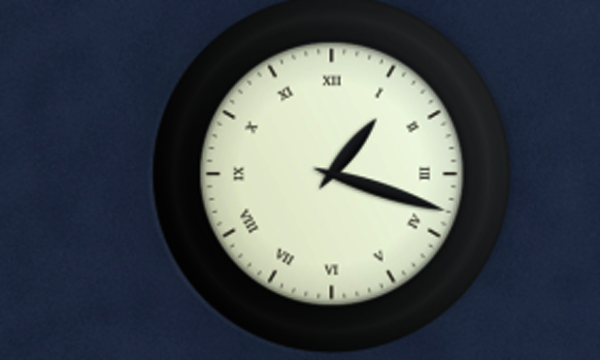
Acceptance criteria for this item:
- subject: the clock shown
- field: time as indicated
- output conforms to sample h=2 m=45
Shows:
h=1 m=18
